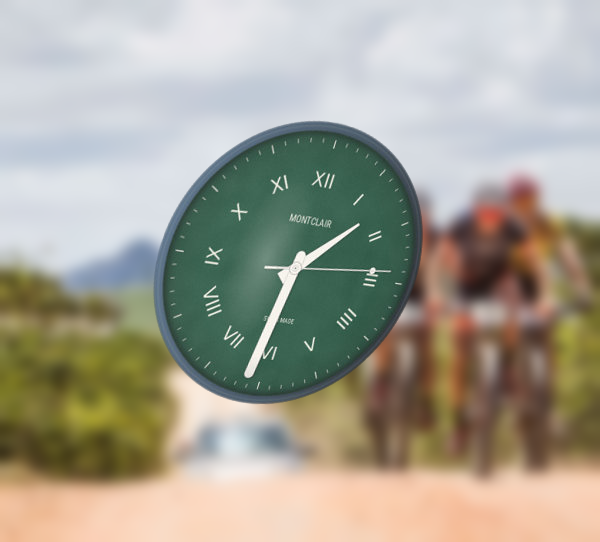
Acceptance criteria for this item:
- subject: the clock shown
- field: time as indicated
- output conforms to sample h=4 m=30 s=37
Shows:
h=1 m=31 s=14
